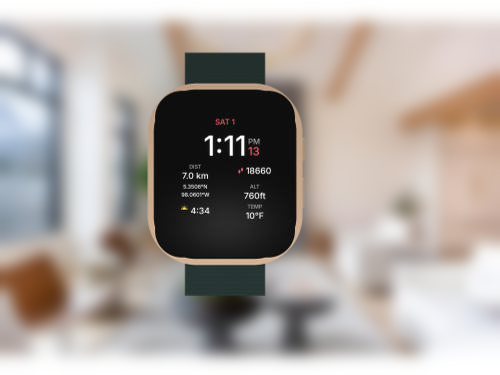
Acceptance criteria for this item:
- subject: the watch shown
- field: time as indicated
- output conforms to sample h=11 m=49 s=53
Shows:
h=1 m=11 s=13
